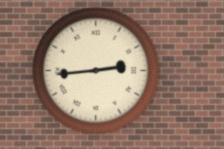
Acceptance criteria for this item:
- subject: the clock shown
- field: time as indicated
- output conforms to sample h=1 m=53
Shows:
h=2 m=44
